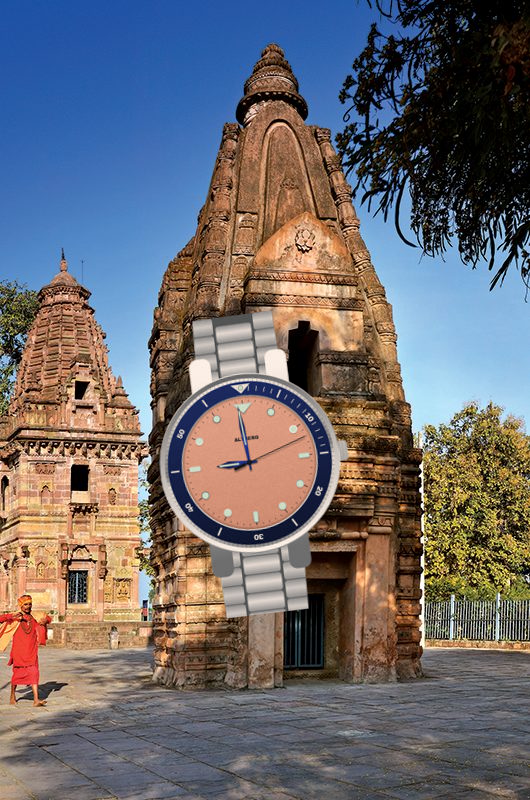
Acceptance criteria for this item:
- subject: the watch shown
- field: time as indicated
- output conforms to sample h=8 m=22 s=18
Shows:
h=8 m=59 s=12
